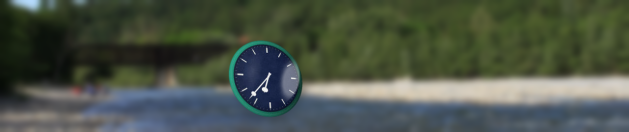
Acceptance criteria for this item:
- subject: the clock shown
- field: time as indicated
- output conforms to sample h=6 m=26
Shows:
h=6 m=37
